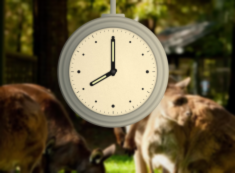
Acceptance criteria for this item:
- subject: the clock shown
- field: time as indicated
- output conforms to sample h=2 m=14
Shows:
h=8 m=0
